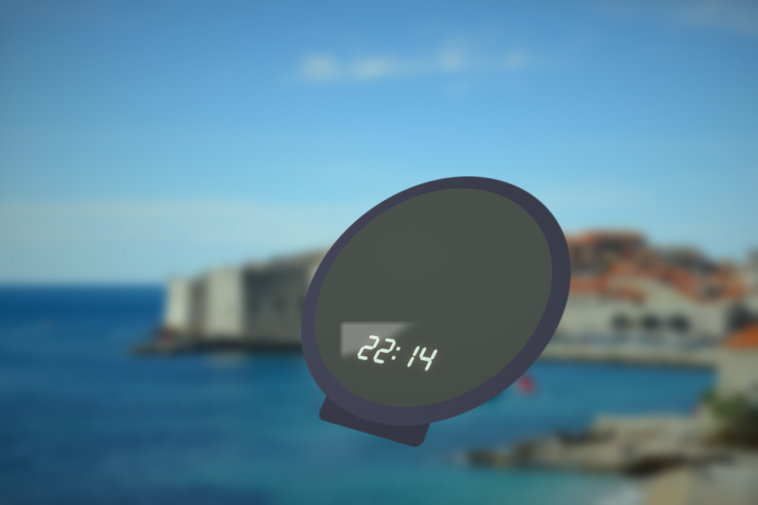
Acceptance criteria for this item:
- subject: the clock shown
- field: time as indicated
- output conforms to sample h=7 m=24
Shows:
h=22 m=14
